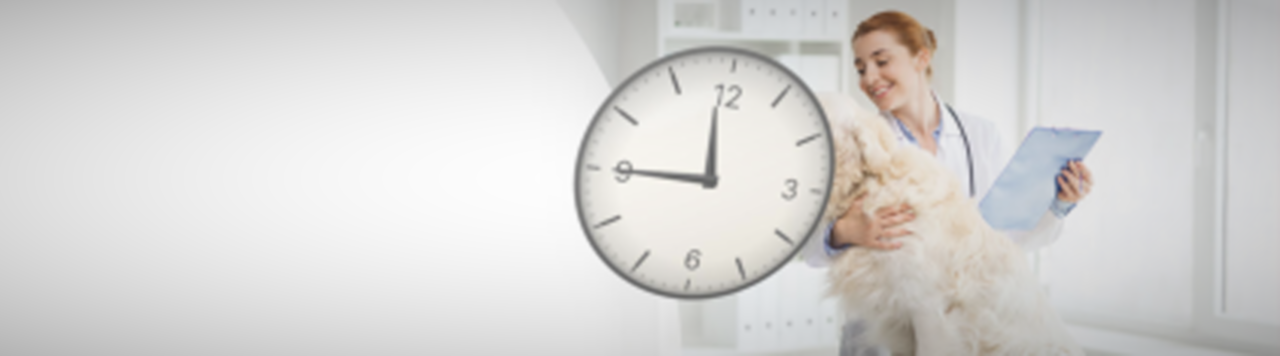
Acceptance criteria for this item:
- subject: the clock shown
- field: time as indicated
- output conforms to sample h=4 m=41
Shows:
h=11 m=45
